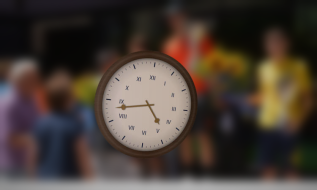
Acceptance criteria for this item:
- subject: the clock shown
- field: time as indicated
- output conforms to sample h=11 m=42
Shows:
h=4 m=43
